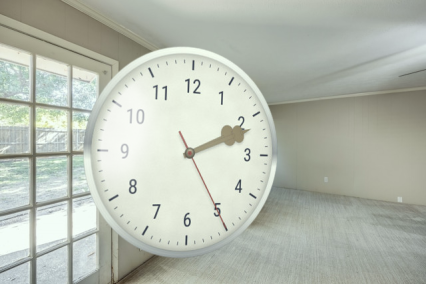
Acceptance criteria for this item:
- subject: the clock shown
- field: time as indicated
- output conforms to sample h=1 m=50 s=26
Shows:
h=2 m=11 s=25
